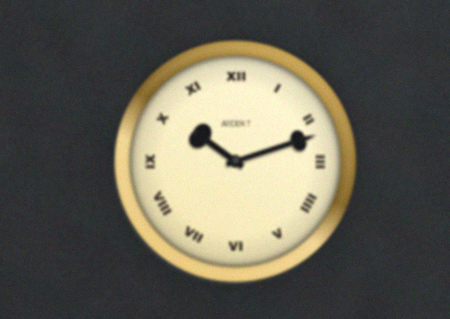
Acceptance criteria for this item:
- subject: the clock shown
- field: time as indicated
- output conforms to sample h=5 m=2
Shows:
h=10 m=12
